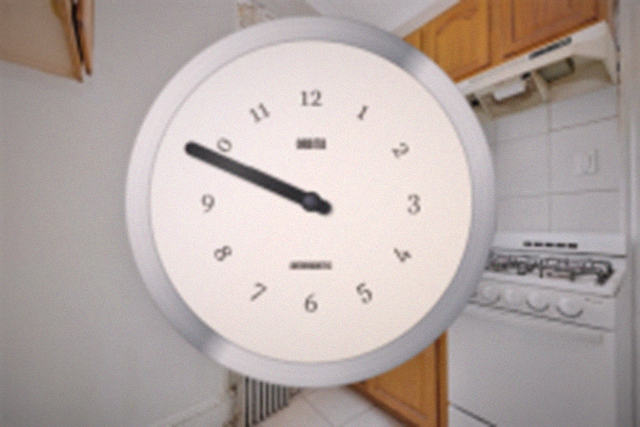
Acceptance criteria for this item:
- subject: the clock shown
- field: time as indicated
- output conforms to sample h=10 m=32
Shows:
h=9 m=49
